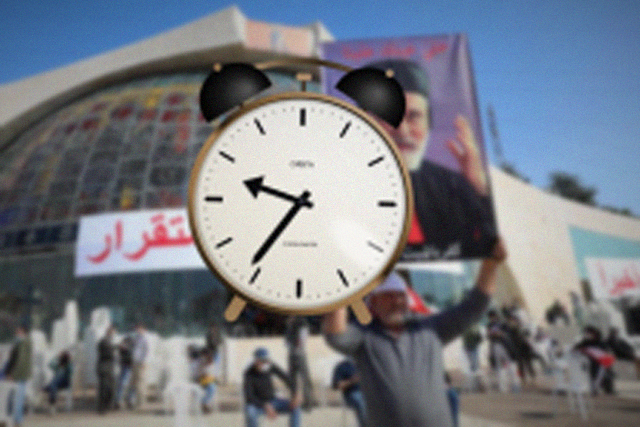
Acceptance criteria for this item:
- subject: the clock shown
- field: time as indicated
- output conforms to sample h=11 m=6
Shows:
h=9 m=36
